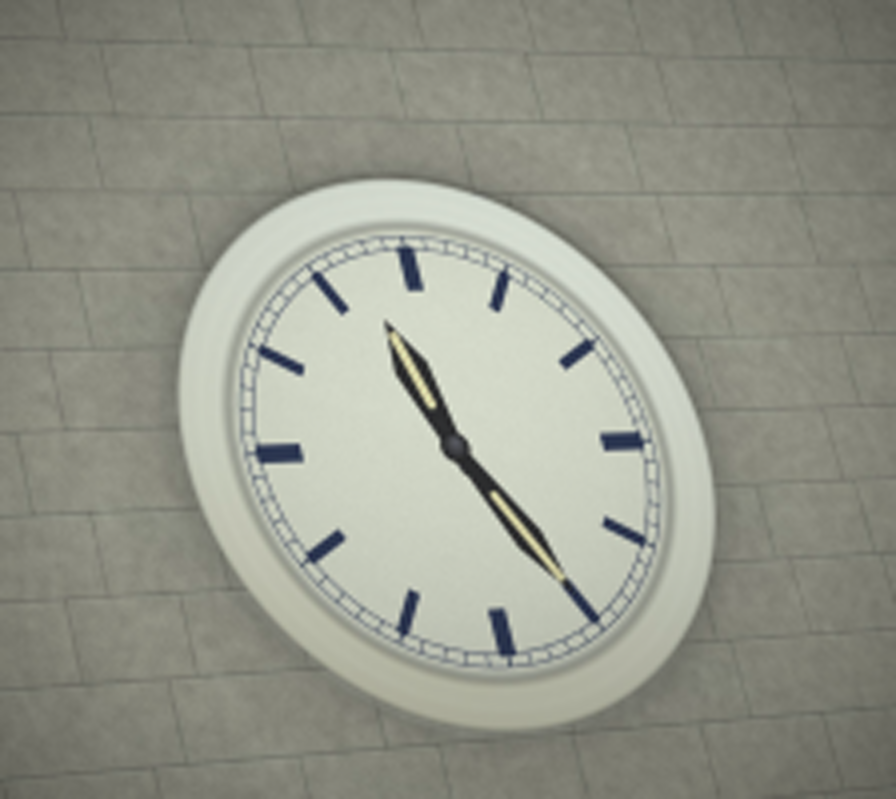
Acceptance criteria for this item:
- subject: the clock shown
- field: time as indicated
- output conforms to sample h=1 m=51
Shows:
h=11 m=25
